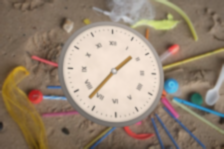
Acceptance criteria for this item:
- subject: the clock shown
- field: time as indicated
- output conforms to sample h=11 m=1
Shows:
h=1 m=37
